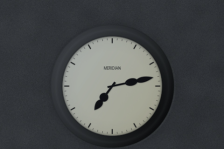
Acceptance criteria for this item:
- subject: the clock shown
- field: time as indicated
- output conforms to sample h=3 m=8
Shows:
h=7 m=13
